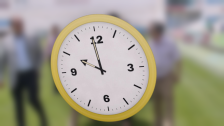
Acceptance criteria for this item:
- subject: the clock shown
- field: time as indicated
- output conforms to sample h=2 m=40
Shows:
h=9 m=59
